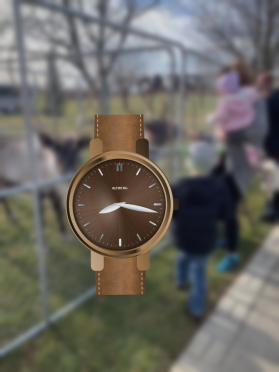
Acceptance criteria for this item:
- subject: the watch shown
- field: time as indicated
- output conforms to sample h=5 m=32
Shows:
h=8 m=17
